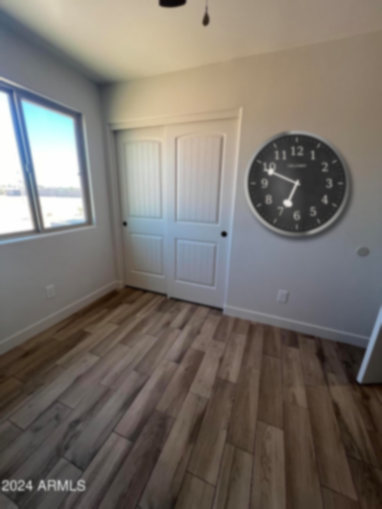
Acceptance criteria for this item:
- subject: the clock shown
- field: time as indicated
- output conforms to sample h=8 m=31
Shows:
h=6 m=49
